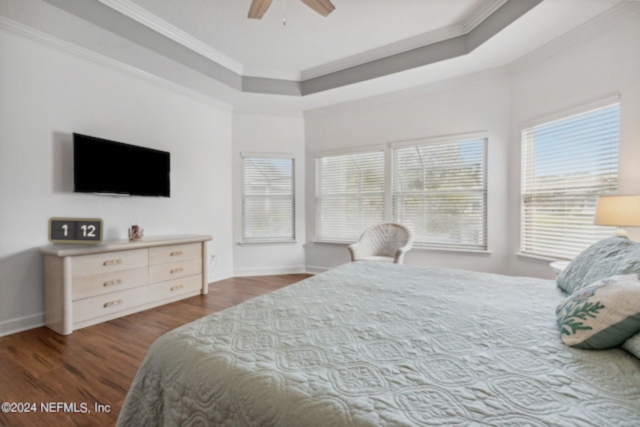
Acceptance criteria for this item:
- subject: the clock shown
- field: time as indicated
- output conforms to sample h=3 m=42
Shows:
h=1 m=12
